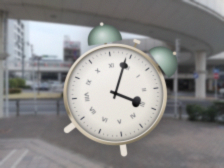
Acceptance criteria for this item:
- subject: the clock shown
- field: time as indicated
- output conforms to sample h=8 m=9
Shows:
h=2 m=59
